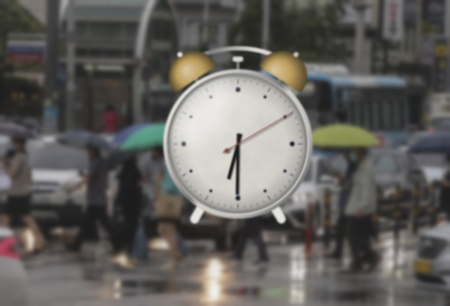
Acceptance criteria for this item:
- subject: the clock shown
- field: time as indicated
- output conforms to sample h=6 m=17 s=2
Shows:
h=6 m=30 s=10
